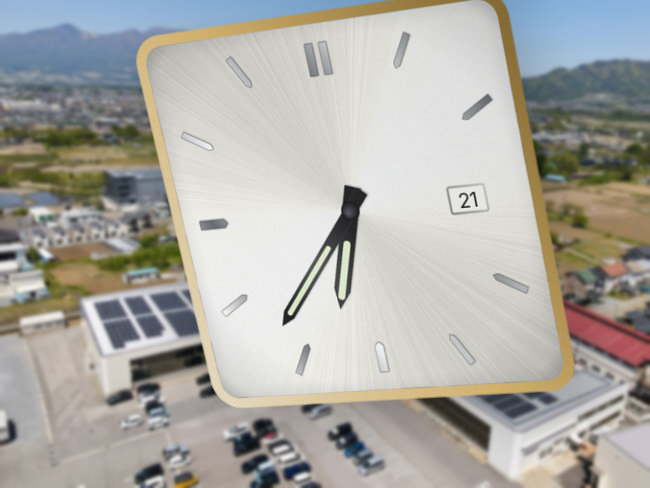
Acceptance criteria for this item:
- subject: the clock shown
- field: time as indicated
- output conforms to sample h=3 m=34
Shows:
h=6 m=37
